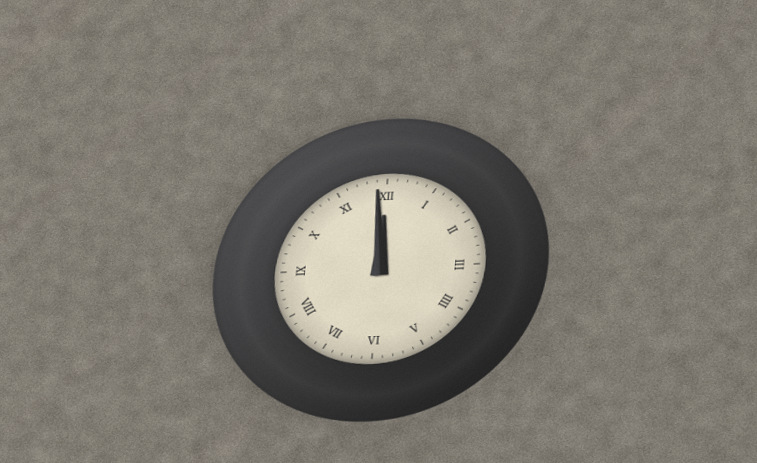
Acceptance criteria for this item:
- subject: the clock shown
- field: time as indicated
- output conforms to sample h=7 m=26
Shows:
h=11 m=59
